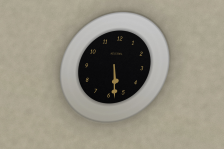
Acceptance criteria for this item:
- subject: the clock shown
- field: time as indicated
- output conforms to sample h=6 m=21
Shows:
h=5 m=28
